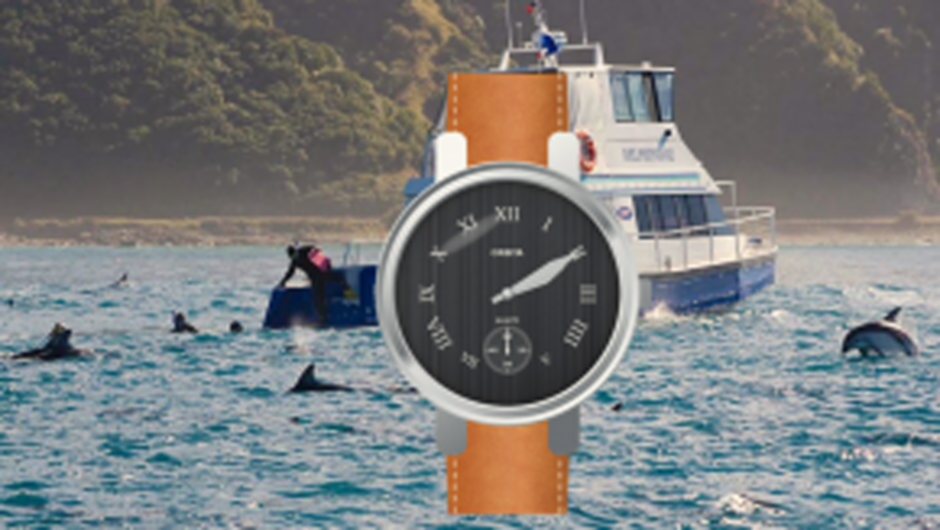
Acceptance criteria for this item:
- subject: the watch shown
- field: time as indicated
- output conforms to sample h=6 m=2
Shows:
h=2 m=10
